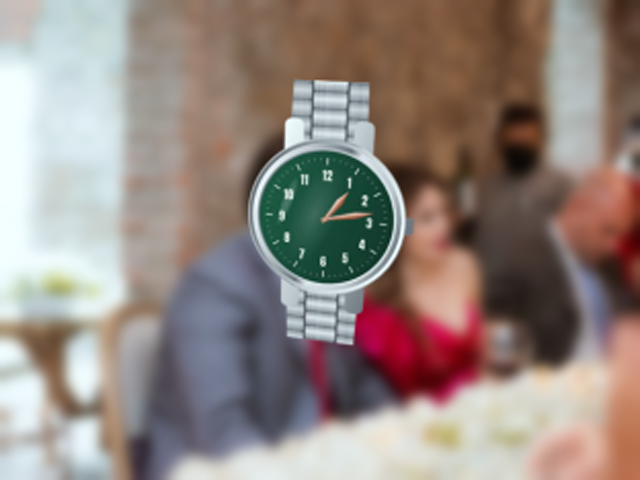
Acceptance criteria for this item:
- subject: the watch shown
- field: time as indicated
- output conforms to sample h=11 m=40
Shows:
h=1 m=13
